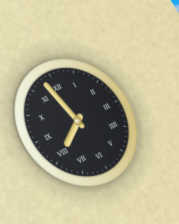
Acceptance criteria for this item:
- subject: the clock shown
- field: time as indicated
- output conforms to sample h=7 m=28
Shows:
h=7 m=58
